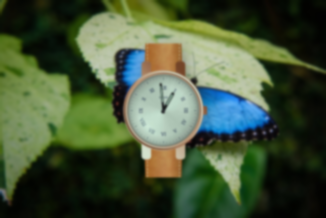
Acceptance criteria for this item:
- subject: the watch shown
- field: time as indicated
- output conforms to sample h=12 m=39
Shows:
h=12 m=59
